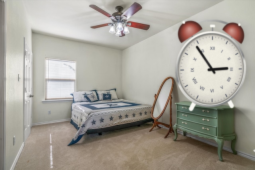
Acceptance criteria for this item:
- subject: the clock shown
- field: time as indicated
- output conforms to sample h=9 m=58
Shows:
h=2 m=54
